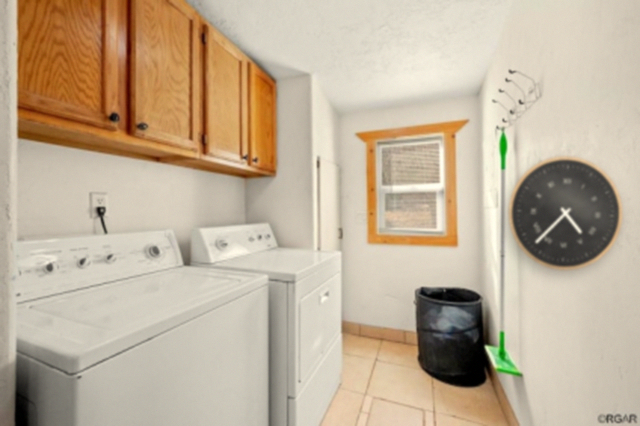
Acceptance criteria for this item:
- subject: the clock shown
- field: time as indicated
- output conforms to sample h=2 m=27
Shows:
h=4 m=37
